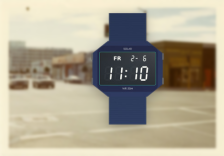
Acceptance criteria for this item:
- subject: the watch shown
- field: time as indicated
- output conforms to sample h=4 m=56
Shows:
h=11 m=10
